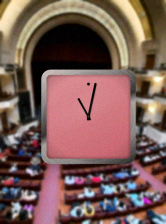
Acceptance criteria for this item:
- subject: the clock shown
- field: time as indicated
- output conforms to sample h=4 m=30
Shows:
h=11 m=2
